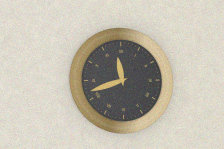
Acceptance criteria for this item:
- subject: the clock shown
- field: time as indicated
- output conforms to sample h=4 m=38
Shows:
h=11 m=42
